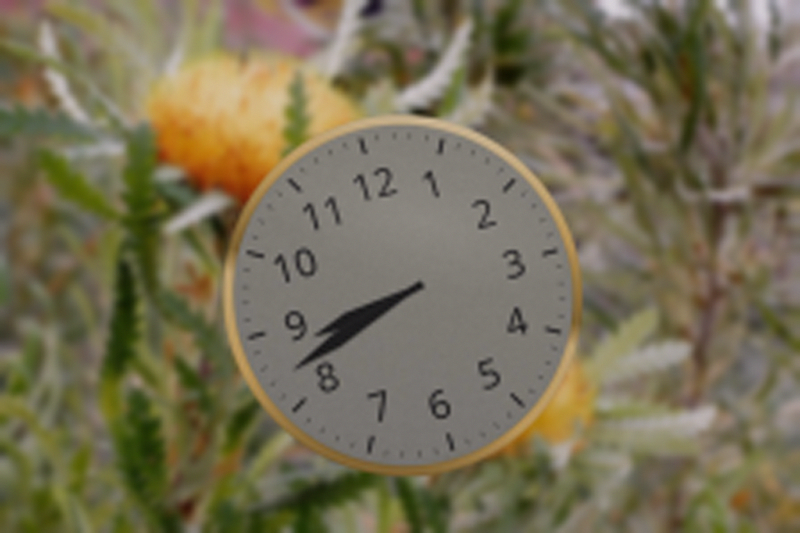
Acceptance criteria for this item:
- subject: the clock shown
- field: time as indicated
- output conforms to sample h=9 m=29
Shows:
h=8 m=42
